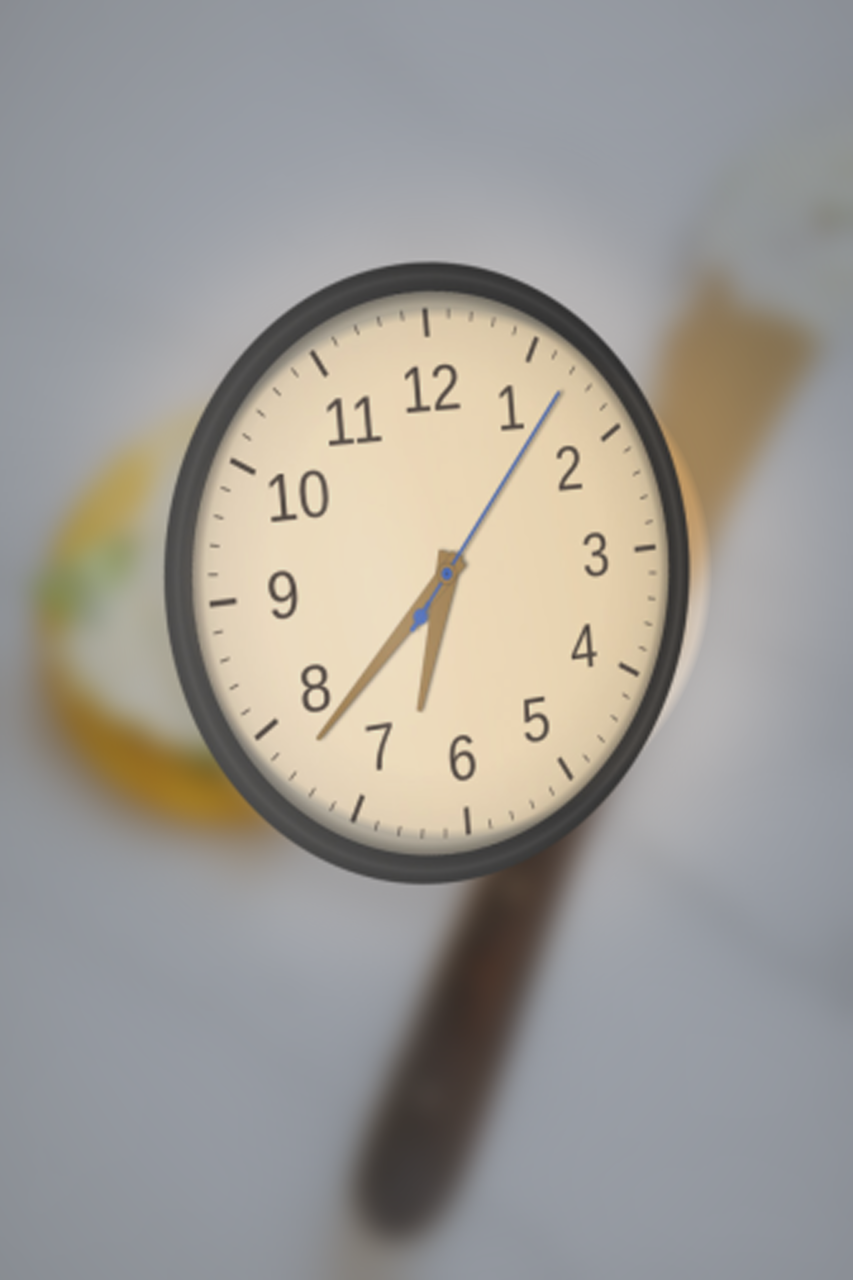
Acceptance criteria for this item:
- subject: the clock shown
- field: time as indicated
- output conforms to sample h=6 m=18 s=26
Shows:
h=6 m=38 s=7
